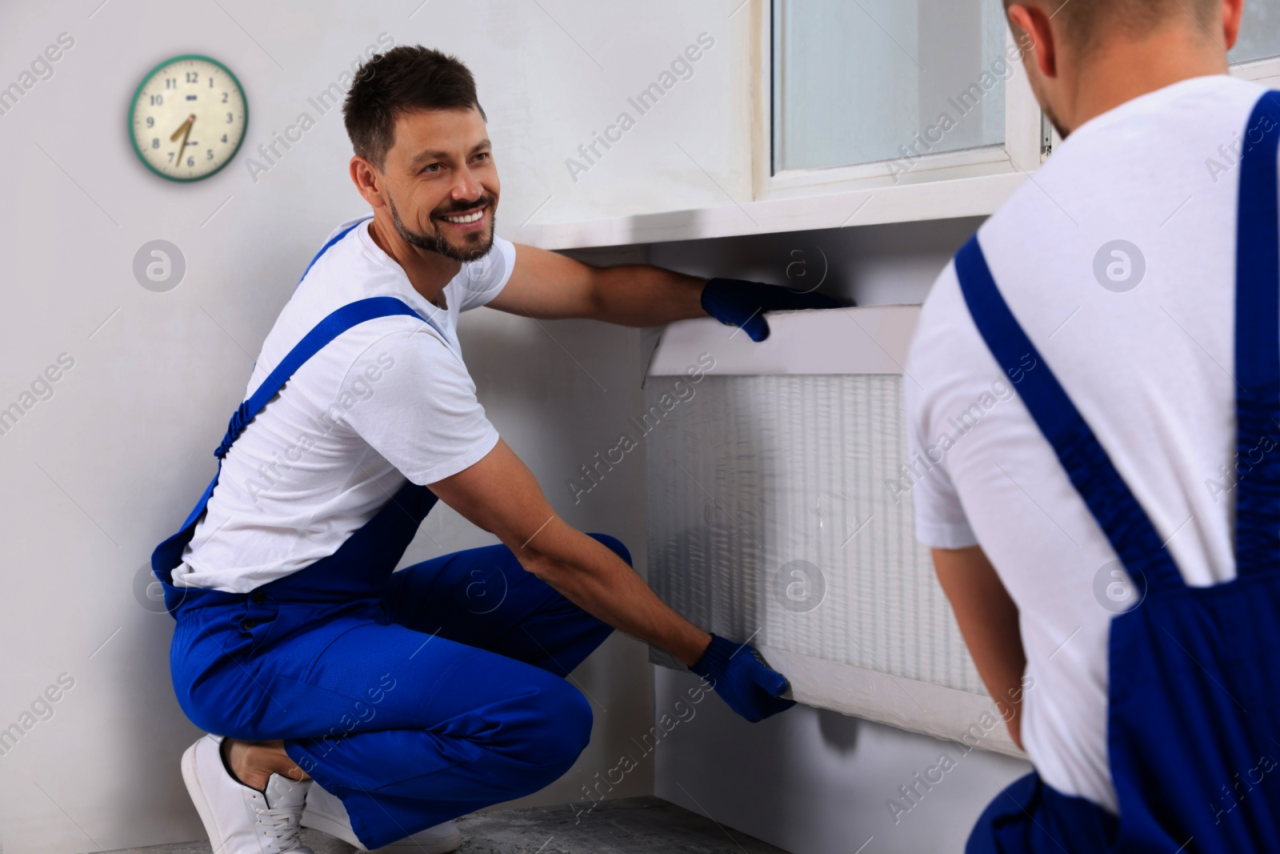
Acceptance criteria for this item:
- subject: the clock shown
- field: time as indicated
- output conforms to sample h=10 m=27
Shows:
h=7 m=33
